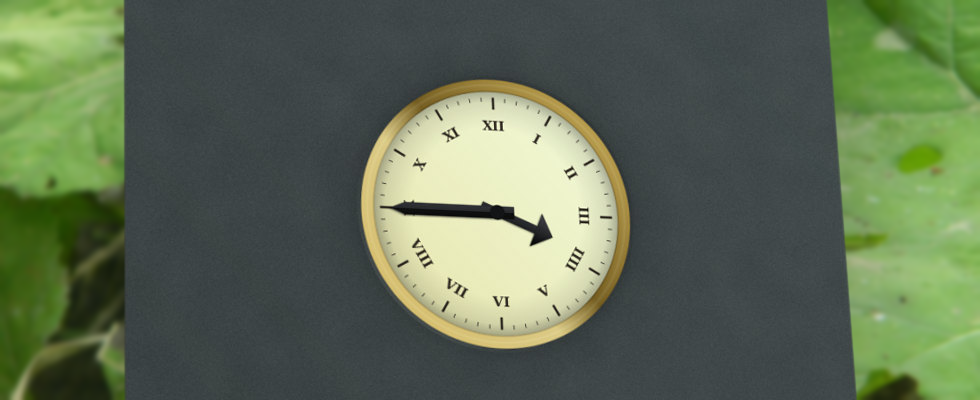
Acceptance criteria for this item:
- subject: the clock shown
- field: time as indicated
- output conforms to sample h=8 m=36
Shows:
h=3 m=45
